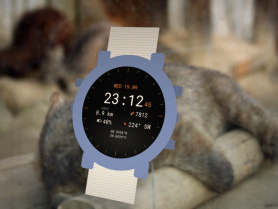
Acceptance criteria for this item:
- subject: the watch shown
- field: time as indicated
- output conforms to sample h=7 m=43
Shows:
h=23 m=12
